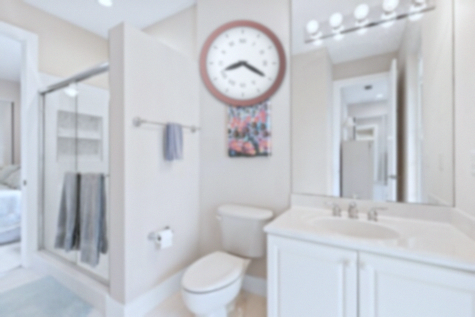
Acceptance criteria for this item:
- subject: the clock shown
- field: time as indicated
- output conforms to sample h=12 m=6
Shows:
h=8 m=20
